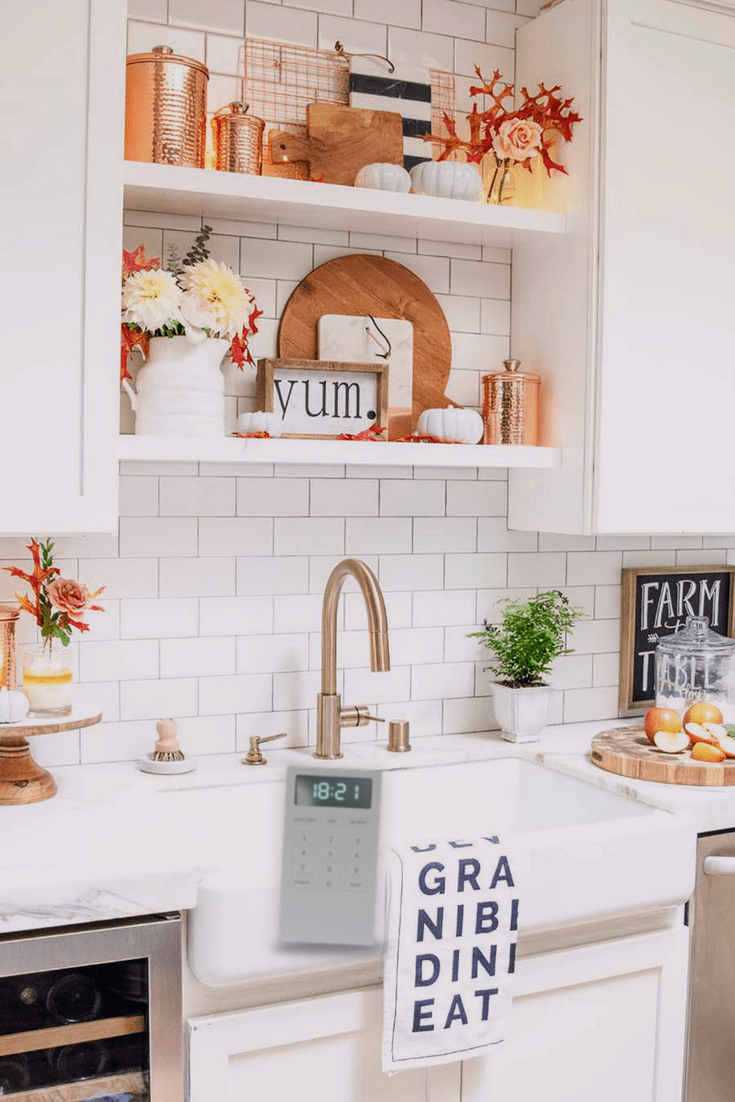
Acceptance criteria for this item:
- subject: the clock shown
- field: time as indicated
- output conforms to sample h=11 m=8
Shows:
h=18 m=21
